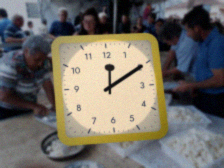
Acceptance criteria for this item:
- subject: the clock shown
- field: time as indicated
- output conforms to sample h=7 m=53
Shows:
h=12 m=10
